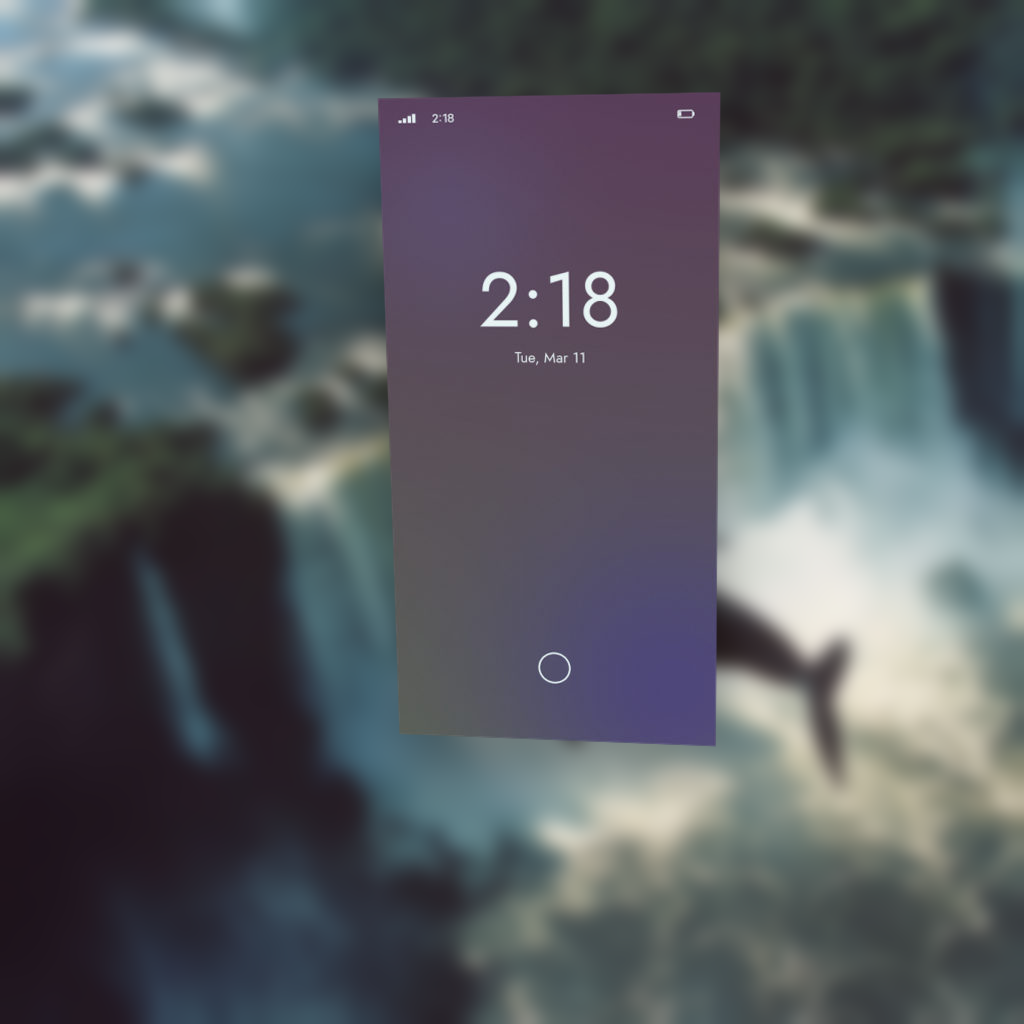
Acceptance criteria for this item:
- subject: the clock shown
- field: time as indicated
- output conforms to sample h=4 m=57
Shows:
h=2 m=18
